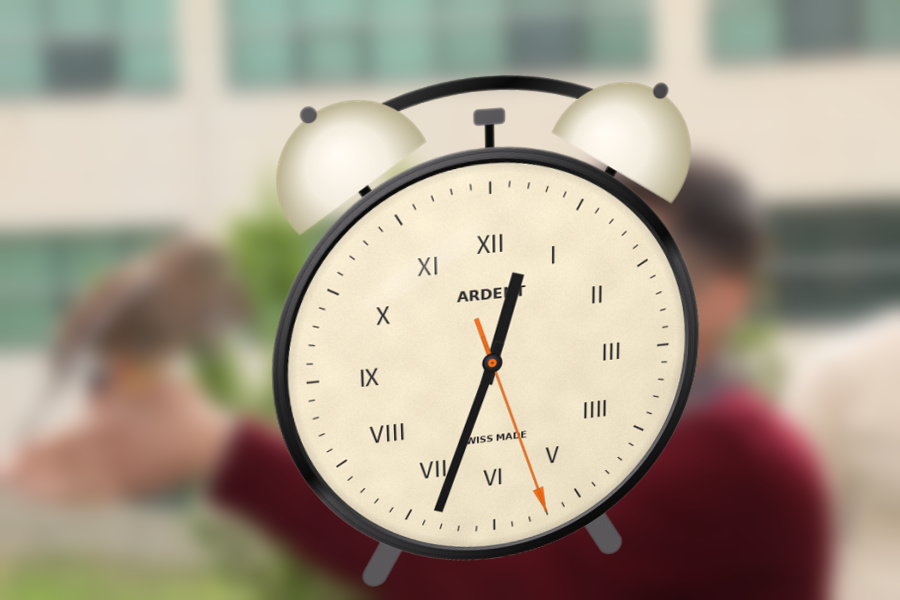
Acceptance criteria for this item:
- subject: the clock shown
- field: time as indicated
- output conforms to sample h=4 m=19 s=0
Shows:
h=12 m=33 s=27
